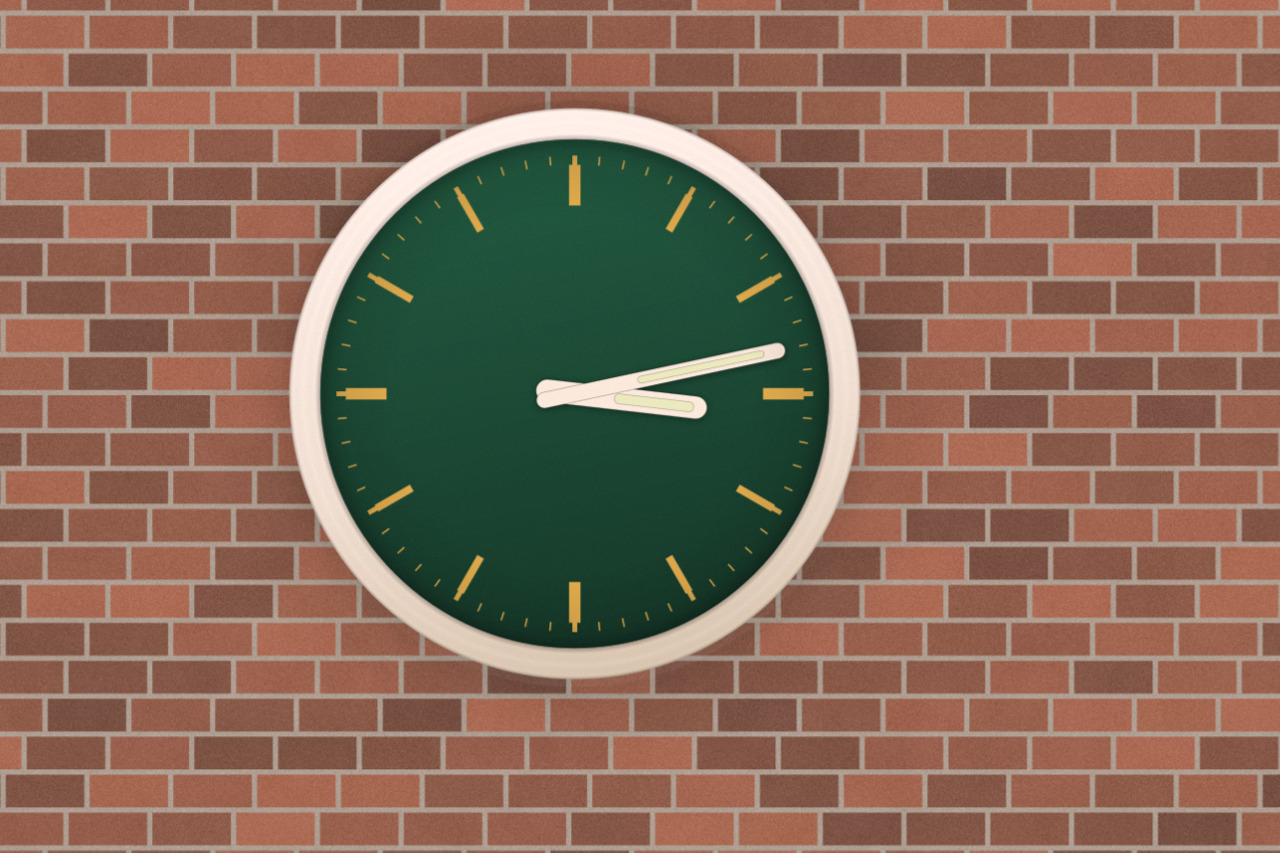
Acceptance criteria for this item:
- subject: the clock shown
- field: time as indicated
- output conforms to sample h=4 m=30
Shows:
h=3 m=13
